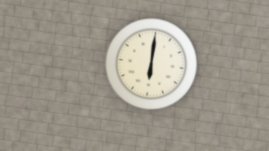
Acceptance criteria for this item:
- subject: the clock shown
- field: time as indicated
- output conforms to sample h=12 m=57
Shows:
h=6 m=0
